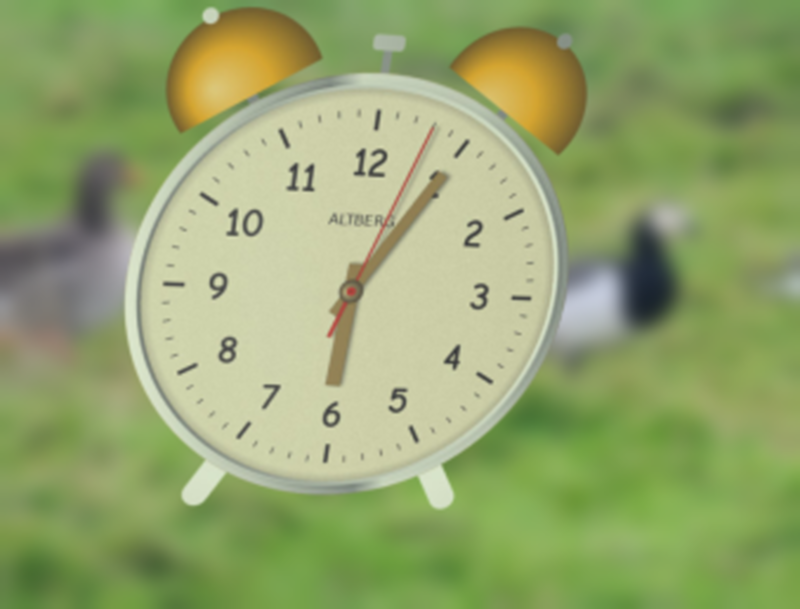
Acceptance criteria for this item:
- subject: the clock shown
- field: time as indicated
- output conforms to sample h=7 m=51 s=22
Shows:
h=6 m=5 s=3
